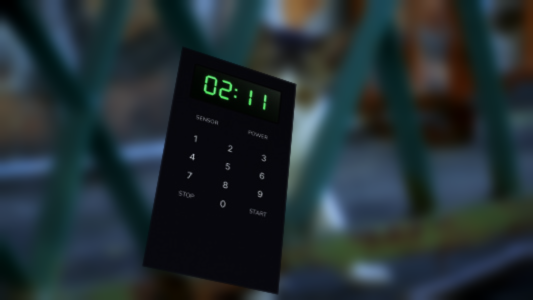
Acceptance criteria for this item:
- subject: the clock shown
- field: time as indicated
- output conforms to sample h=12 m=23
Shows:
h=2 m=11
